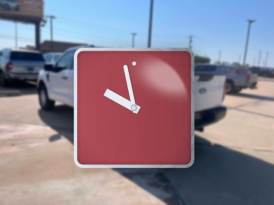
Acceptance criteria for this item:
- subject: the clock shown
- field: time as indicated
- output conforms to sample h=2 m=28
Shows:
h=9 m=58
